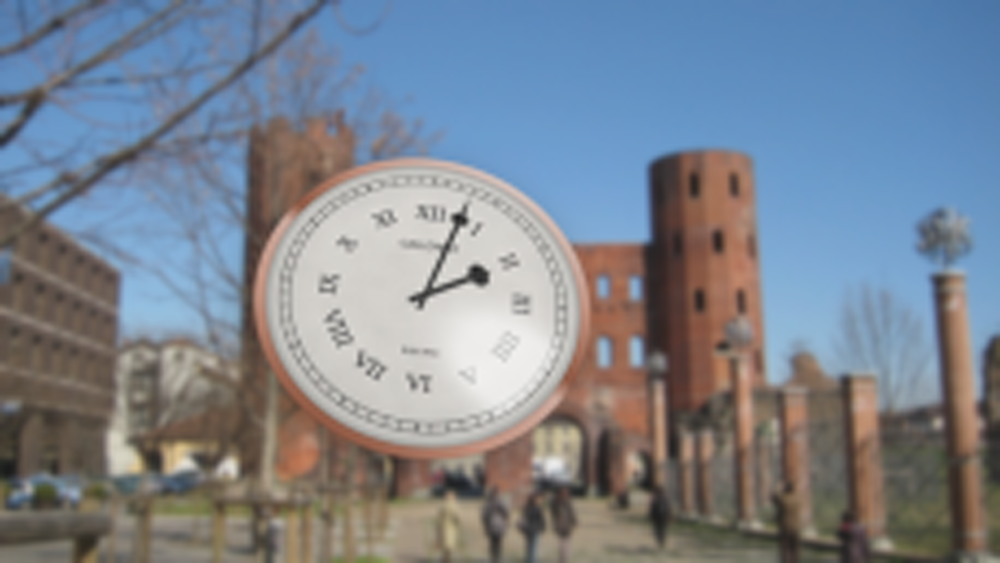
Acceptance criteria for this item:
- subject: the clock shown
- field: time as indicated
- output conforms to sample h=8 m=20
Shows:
h=2 m=3
